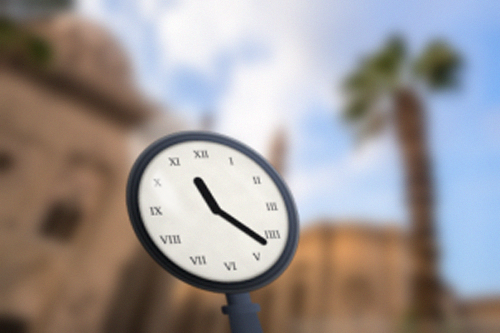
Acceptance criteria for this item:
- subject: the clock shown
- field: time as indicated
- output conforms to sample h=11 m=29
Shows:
h=11 m=22
